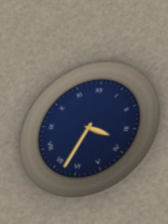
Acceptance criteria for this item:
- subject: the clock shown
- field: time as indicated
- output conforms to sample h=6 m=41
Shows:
h=3 m=33
